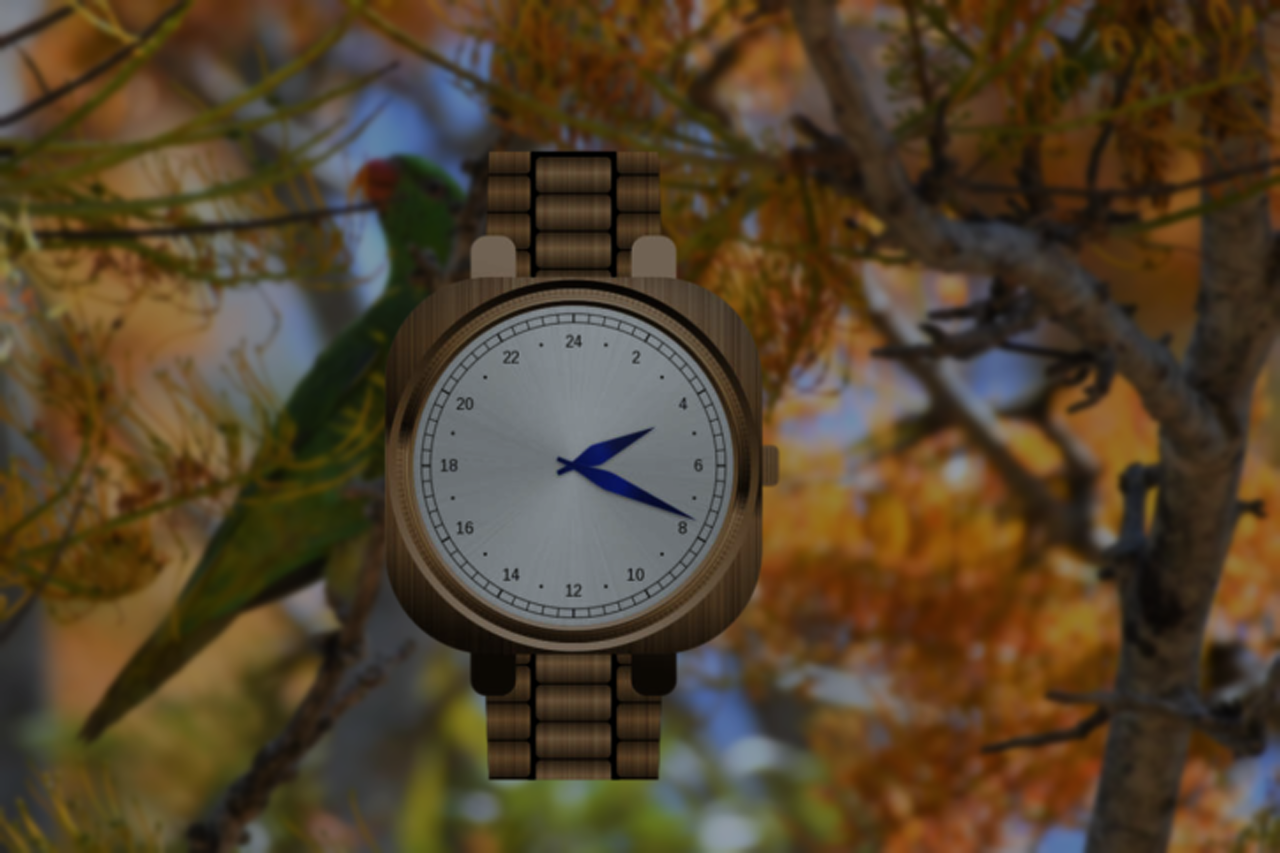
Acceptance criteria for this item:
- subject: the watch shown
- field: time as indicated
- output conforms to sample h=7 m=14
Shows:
h=4 m=19
